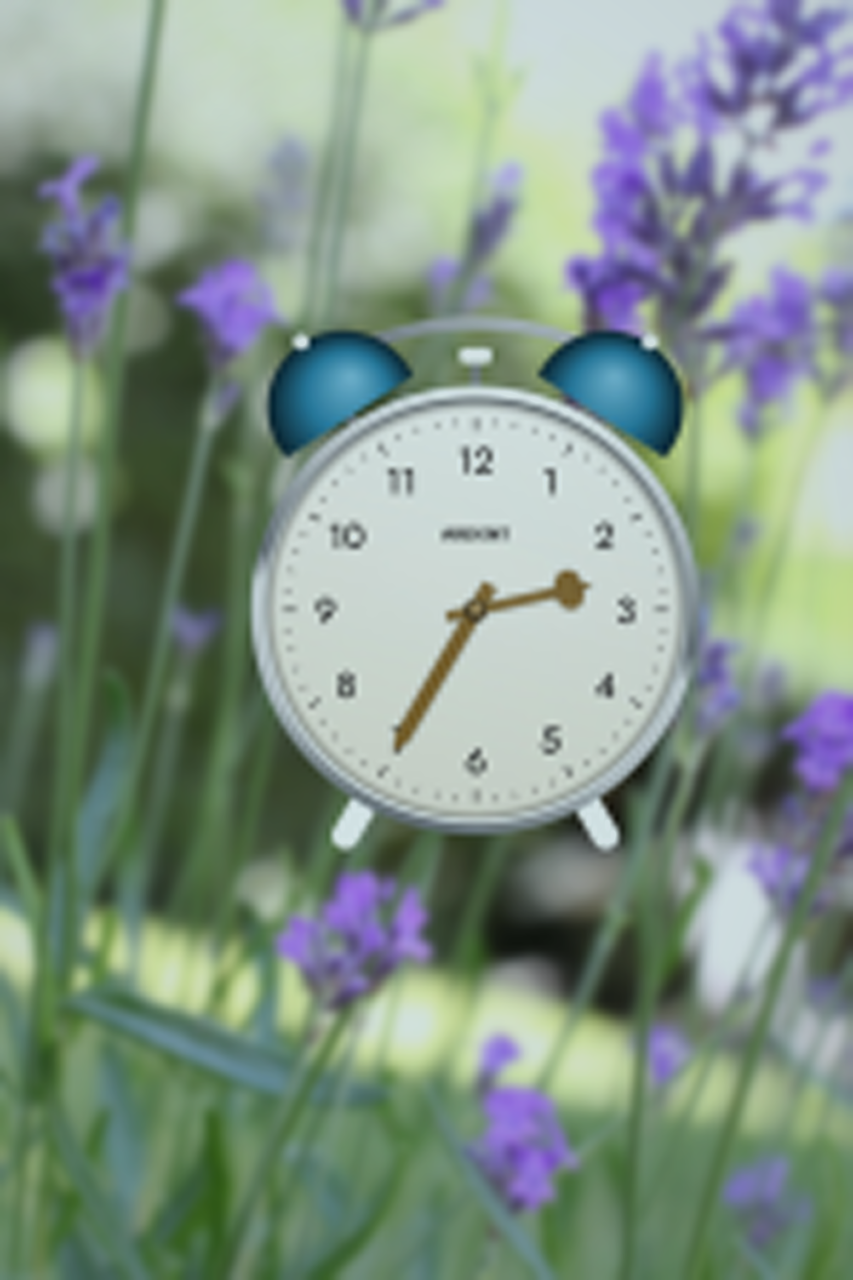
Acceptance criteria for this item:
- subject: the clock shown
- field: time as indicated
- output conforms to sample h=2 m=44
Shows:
h=2 m=35
